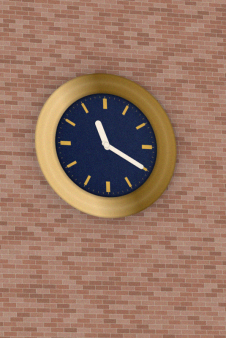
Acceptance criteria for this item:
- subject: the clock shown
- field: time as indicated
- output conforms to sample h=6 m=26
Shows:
h=11 m=20
